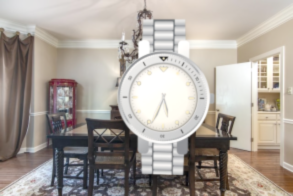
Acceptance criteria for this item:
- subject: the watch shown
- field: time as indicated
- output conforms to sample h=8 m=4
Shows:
h=5 m=34
